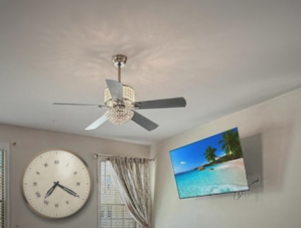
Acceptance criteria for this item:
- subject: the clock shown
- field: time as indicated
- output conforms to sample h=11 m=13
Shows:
h=7 m=20
